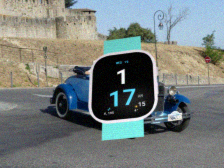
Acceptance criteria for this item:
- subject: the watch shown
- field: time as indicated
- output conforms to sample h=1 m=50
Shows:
h=1 m=17
